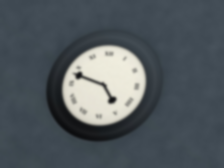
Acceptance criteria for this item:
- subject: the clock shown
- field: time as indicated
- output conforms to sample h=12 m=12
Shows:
h=4 m=48
